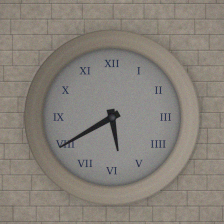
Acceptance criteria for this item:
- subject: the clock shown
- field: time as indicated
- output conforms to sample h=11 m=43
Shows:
h=5 m=40
